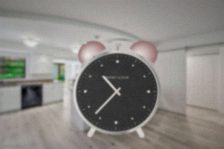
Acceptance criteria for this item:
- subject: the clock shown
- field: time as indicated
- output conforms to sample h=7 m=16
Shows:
h=10 m=37
